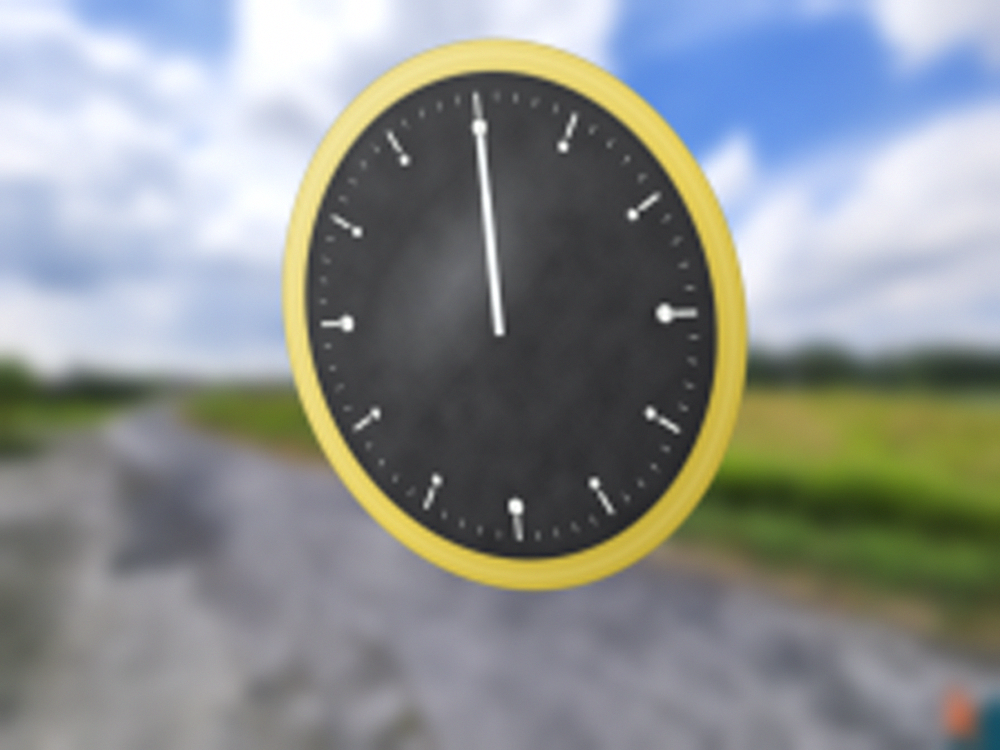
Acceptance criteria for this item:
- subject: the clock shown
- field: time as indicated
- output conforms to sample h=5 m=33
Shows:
h=12 m=0
